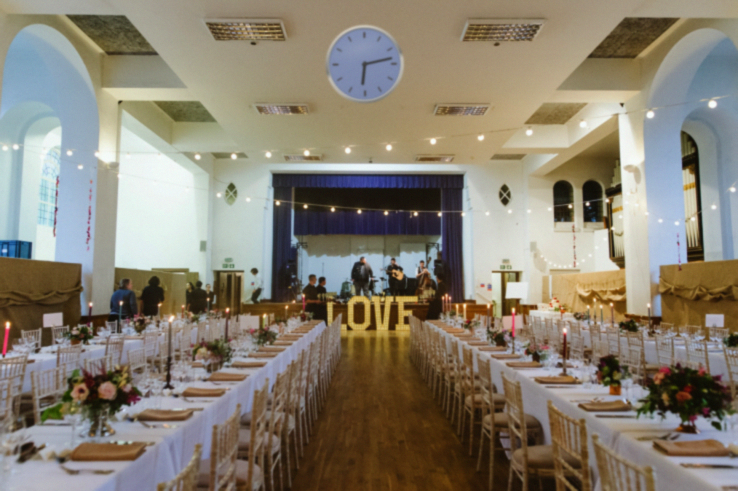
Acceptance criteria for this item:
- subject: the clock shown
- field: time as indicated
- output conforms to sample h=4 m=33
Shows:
h=6 m=13
